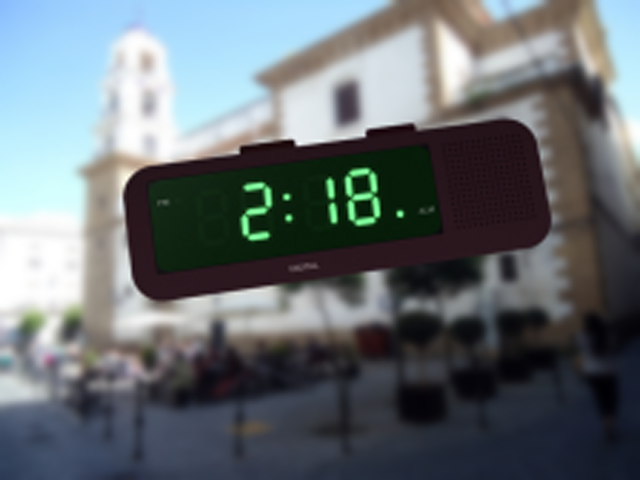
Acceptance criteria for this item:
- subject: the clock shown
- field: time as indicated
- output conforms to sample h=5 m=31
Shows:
h=2 m=18
